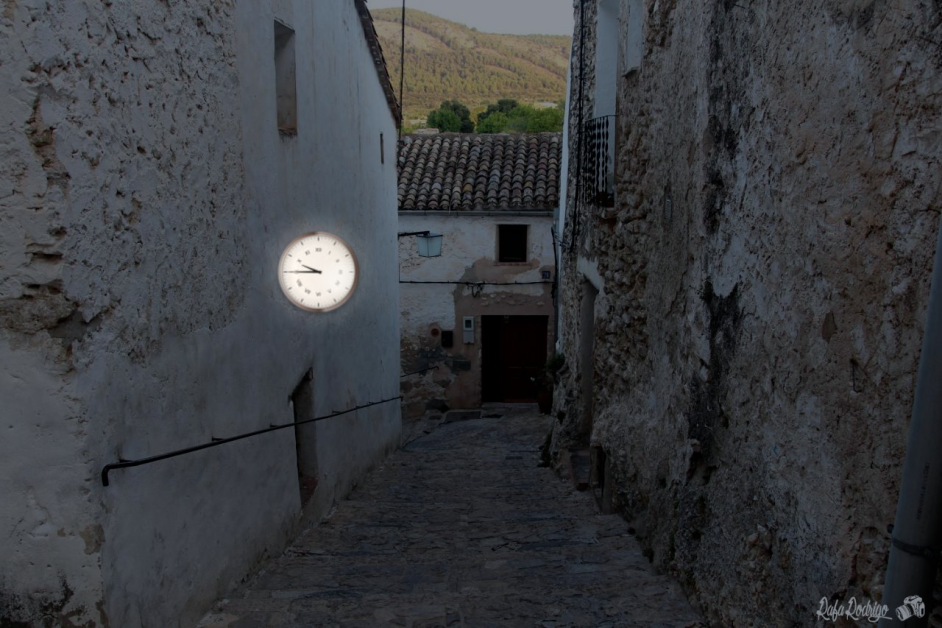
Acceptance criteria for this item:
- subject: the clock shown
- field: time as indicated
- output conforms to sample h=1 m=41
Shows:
h=9 m=45
